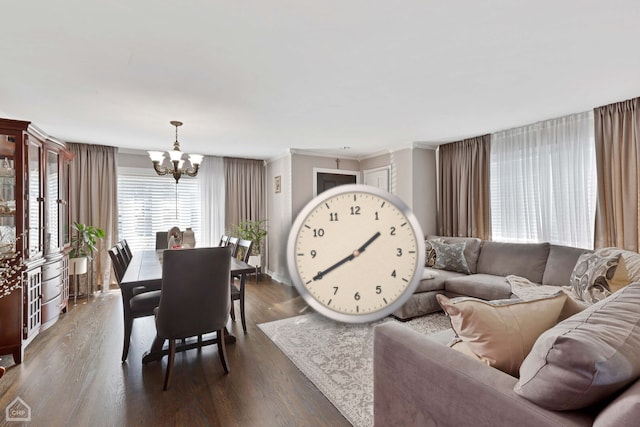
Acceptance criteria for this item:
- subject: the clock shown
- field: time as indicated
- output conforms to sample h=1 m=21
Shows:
h=1 m=40
